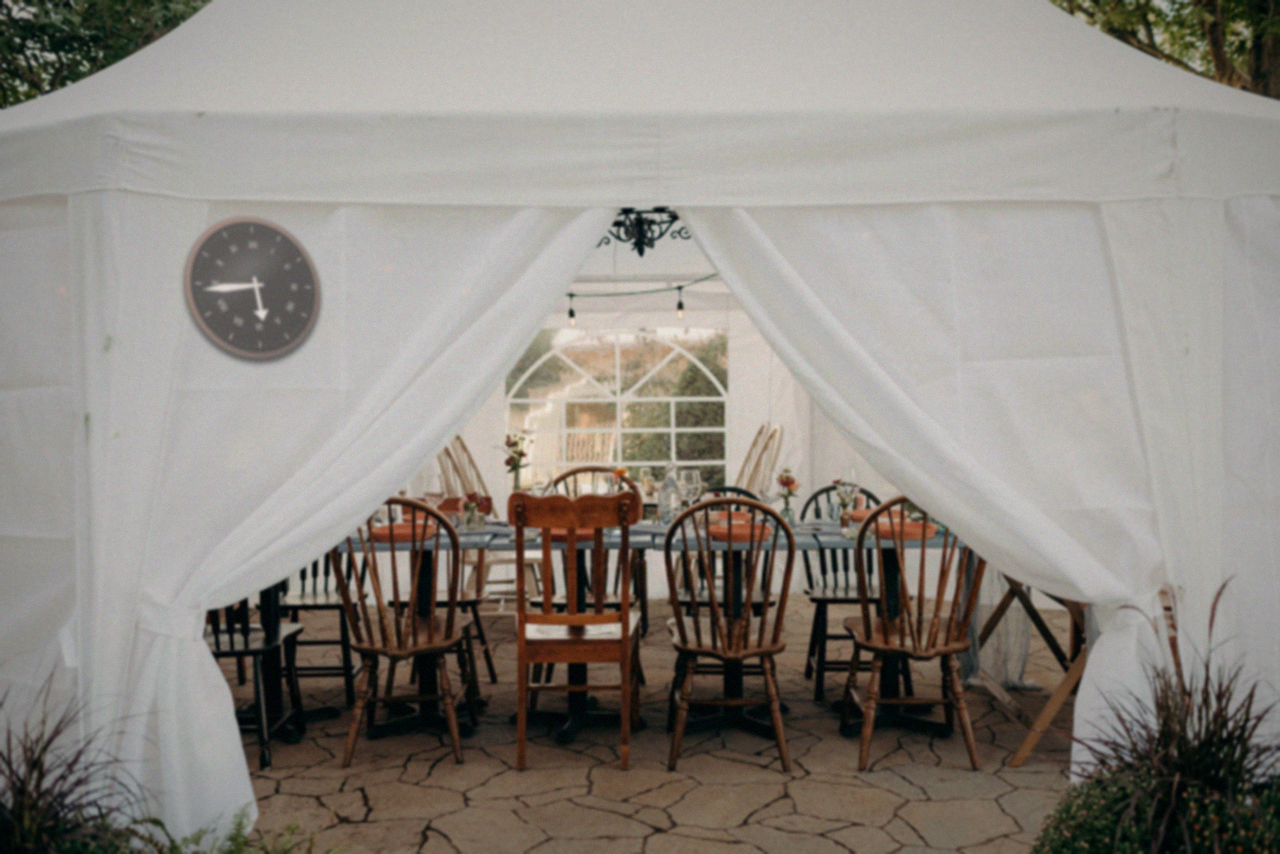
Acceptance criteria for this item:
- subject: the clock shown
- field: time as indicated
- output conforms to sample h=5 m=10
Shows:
h=5 m=44
